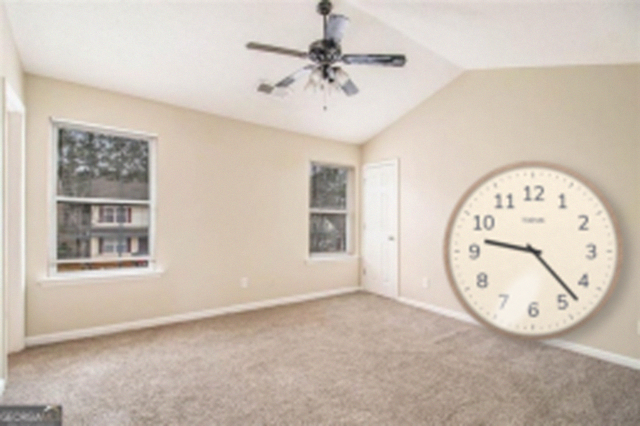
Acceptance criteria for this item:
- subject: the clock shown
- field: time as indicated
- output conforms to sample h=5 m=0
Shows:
h=9 m=23
